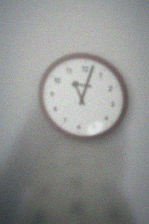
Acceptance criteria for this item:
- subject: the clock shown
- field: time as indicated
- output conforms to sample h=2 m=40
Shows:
h=11 m=2
